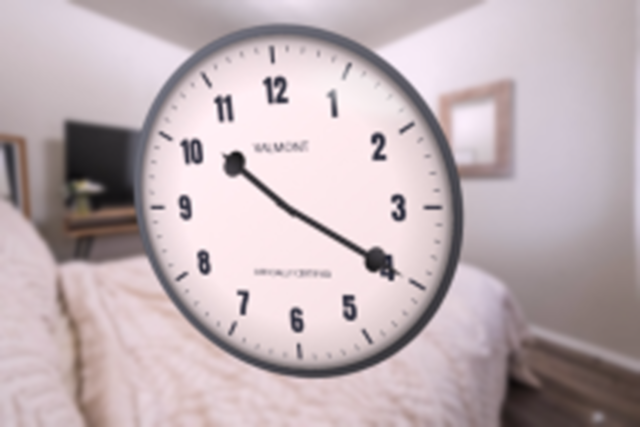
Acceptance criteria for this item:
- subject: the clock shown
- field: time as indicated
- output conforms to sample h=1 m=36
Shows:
h=10 m=20
